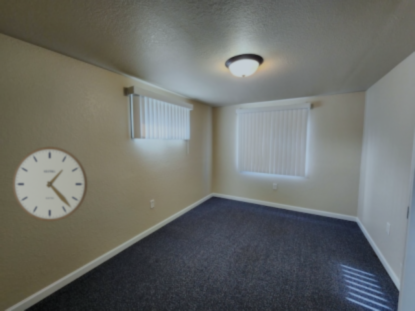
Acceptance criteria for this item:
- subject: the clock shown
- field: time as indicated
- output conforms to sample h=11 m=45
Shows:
h=1 m=23
